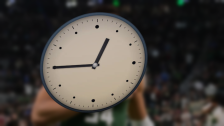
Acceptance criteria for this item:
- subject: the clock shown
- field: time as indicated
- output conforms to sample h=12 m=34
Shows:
h=12 m=45
